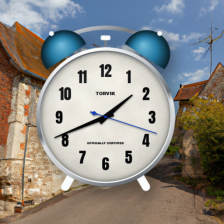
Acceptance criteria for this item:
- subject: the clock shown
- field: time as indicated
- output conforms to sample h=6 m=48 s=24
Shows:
h=1 m=41 s=18
